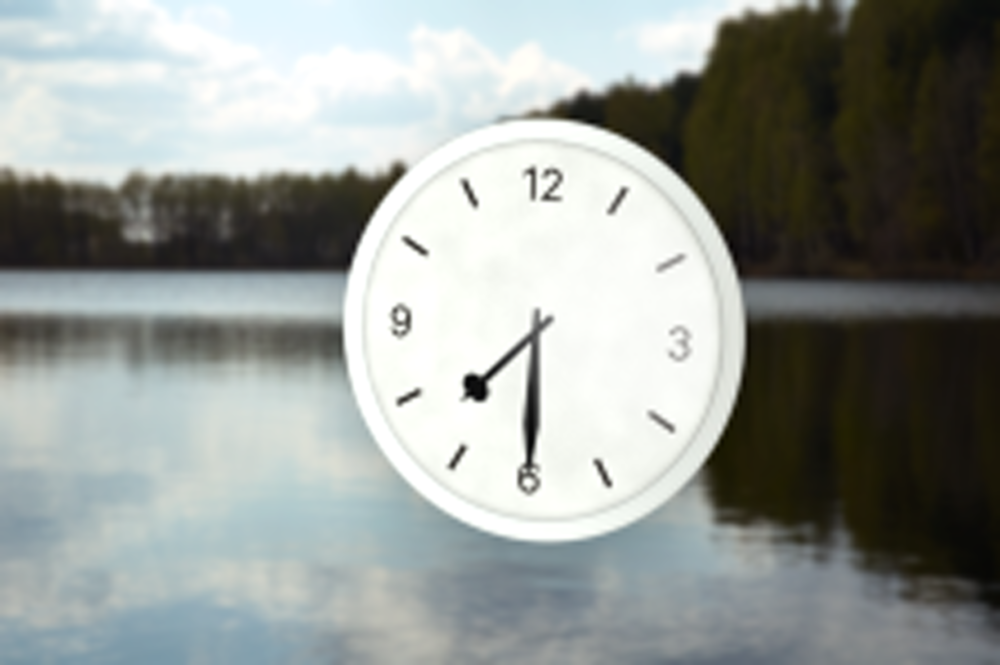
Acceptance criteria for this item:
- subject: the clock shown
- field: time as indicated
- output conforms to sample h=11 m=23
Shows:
h=7 m=30
